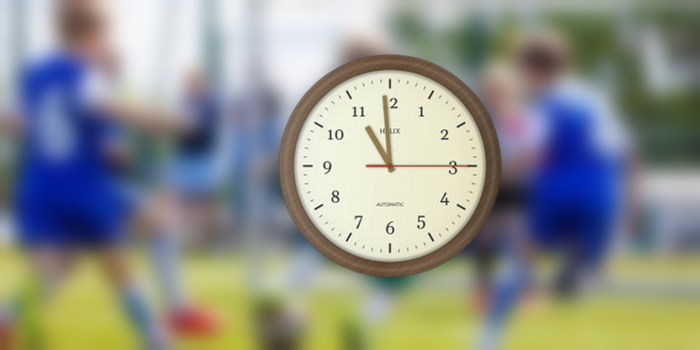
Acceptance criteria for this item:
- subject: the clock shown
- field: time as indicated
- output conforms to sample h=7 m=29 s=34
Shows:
h=10 m=59 s=15
